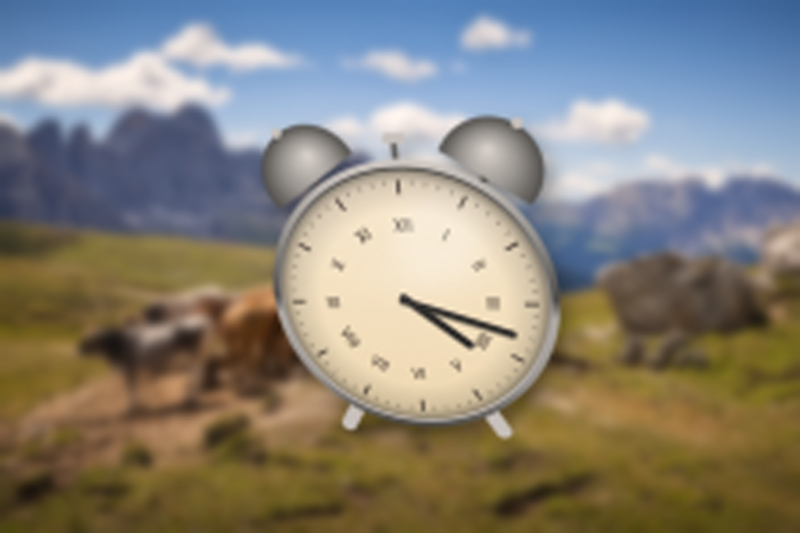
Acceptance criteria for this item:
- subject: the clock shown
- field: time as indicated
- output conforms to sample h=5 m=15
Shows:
h=4 m=18
